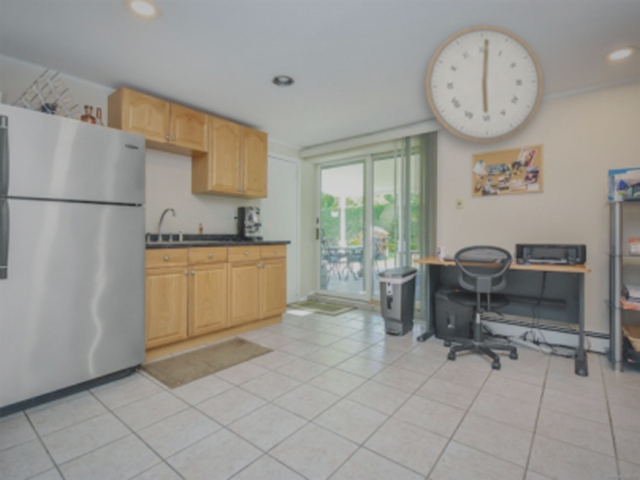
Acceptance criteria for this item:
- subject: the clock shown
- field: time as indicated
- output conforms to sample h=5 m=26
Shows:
h=6 m=1
